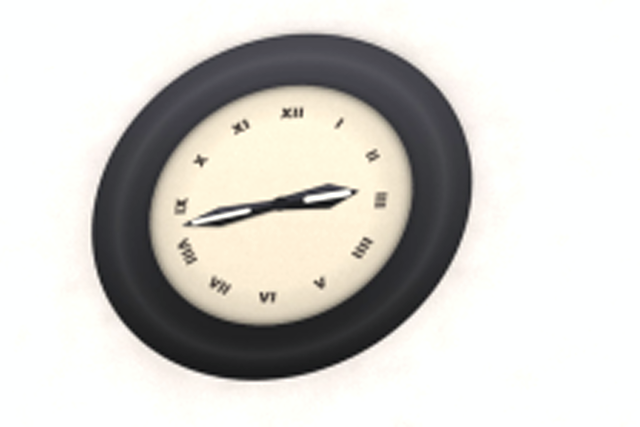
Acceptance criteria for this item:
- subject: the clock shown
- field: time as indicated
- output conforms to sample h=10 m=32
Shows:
h=2 m=43
